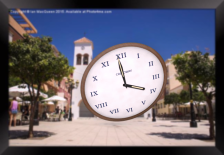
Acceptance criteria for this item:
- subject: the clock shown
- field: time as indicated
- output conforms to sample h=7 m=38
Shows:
h=3 m=59
